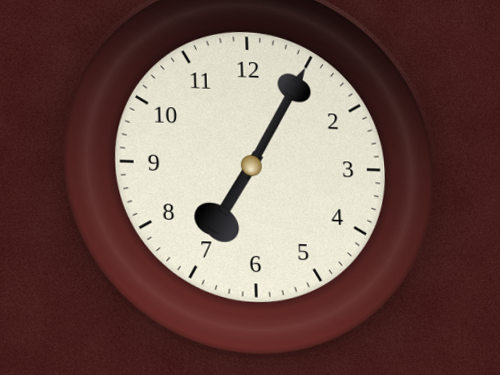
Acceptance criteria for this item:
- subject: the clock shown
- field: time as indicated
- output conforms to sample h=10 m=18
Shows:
h=7 m=5
